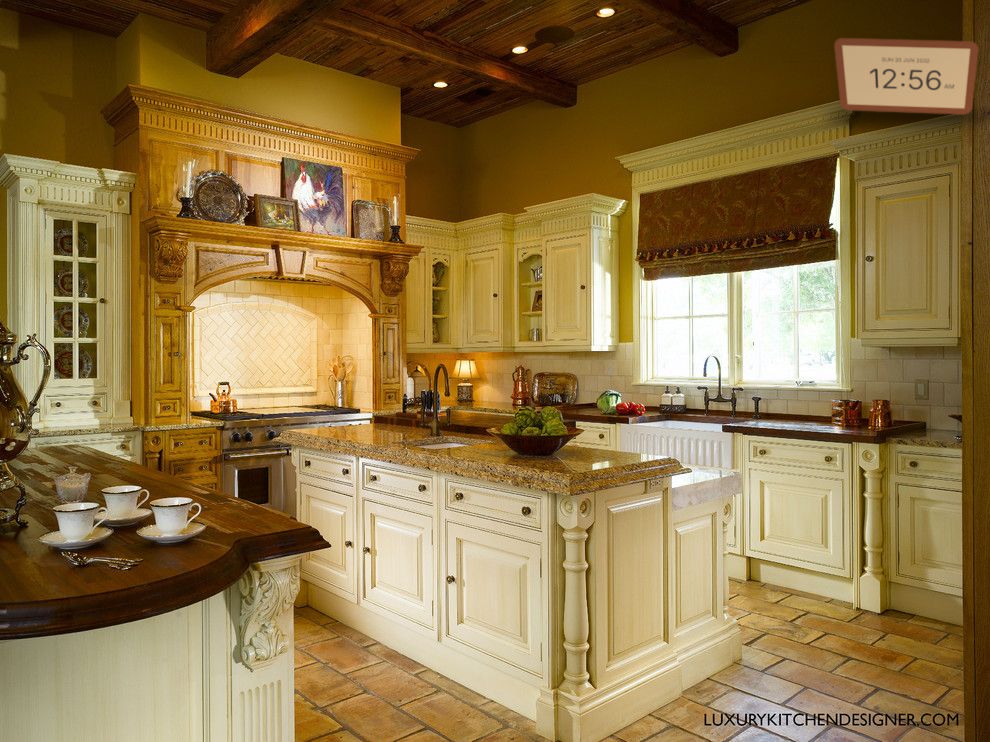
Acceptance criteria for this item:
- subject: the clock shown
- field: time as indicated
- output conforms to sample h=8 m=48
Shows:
h=12 m=56
